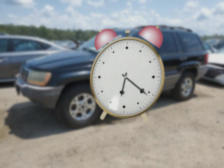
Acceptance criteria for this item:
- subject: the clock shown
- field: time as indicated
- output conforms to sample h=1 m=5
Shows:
h=6 m=21
